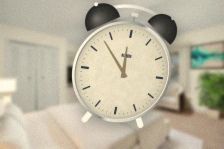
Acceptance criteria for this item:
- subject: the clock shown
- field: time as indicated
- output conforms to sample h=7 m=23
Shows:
h=11 m=53
